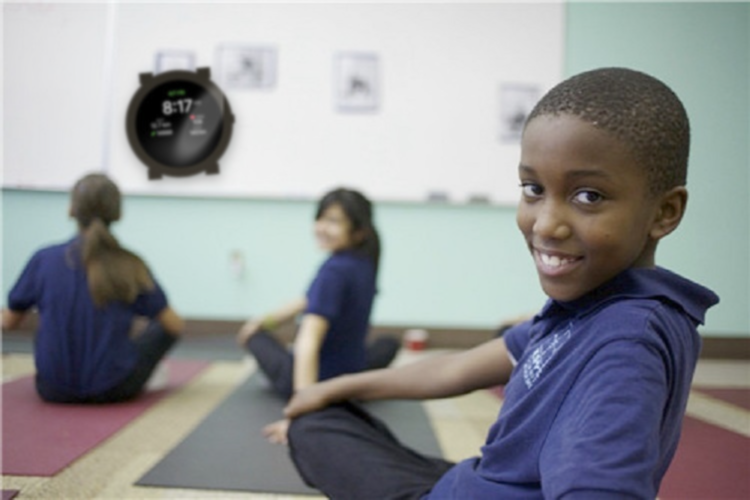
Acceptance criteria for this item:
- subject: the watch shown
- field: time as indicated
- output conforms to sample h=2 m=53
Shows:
h=8 m=17
